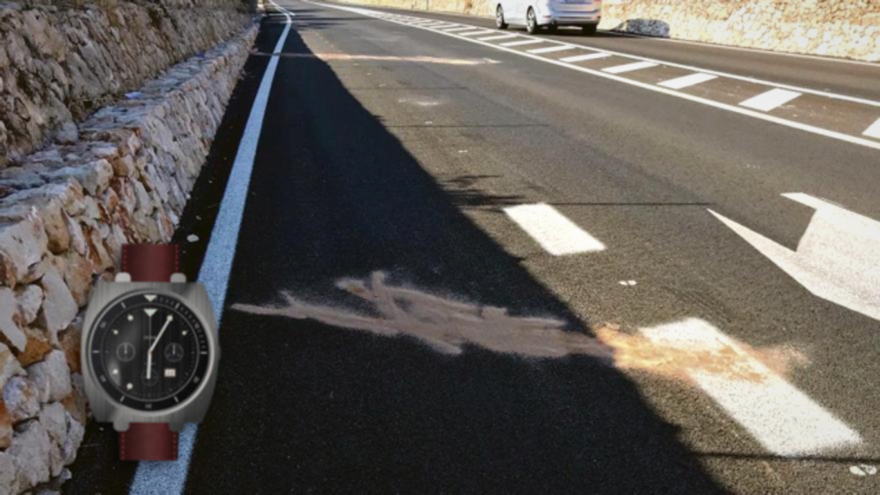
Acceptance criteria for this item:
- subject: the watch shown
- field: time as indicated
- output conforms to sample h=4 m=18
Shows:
h=6 m=5
